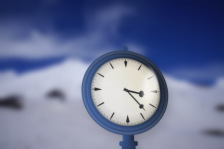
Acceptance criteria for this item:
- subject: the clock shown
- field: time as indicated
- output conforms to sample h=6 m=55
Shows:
h=3 m=23
